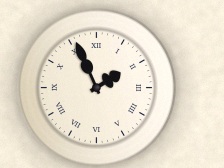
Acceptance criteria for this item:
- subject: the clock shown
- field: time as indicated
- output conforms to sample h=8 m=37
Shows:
h=1 m=56
